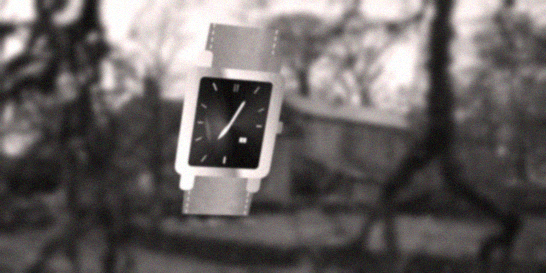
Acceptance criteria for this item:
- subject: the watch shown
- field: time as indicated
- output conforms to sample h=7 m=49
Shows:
h=7 m=4
